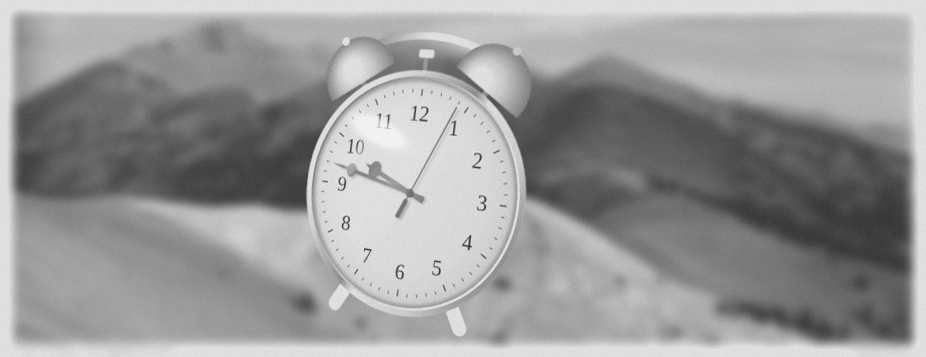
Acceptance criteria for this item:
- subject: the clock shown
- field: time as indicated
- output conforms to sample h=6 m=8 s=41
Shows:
h=9 m=47 s=4
